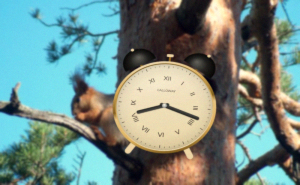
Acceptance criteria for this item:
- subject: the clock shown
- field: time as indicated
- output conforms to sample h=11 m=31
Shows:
h=8 m=18
